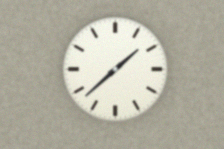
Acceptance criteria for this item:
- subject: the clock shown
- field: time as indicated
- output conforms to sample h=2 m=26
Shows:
h=1 m=38
